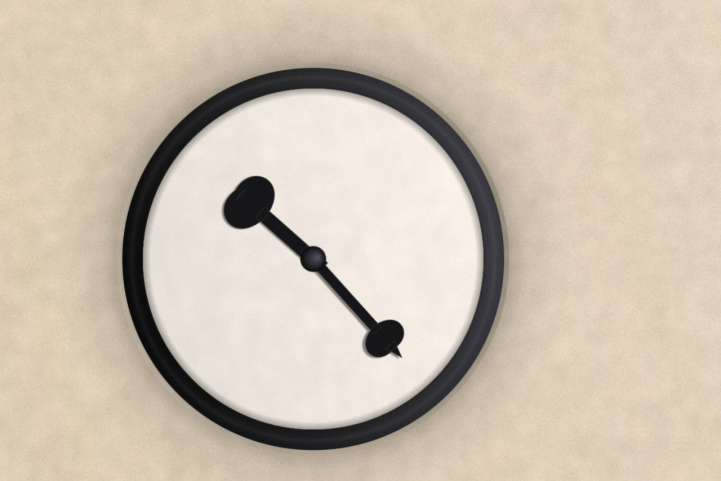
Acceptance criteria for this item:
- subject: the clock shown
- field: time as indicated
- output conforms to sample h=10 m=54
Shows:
h=10 m=23
